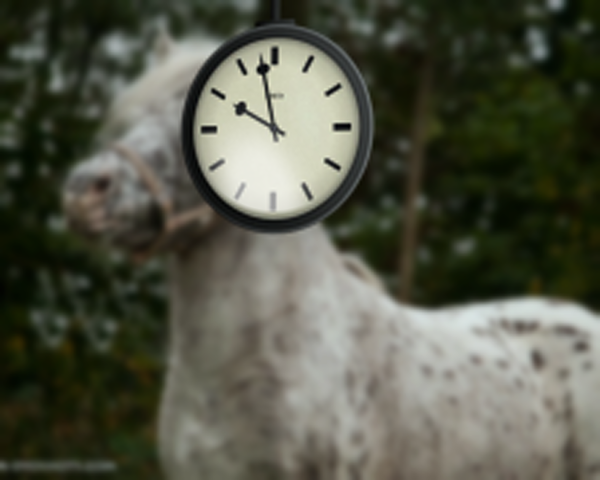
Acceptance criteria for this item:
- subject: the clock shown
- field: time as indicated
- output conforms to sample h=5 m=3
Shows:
h=9 m=58
